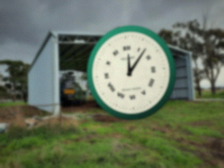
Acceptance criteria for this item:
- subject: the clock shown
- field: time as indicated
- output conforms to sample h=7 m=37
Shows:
h=12 m=7
